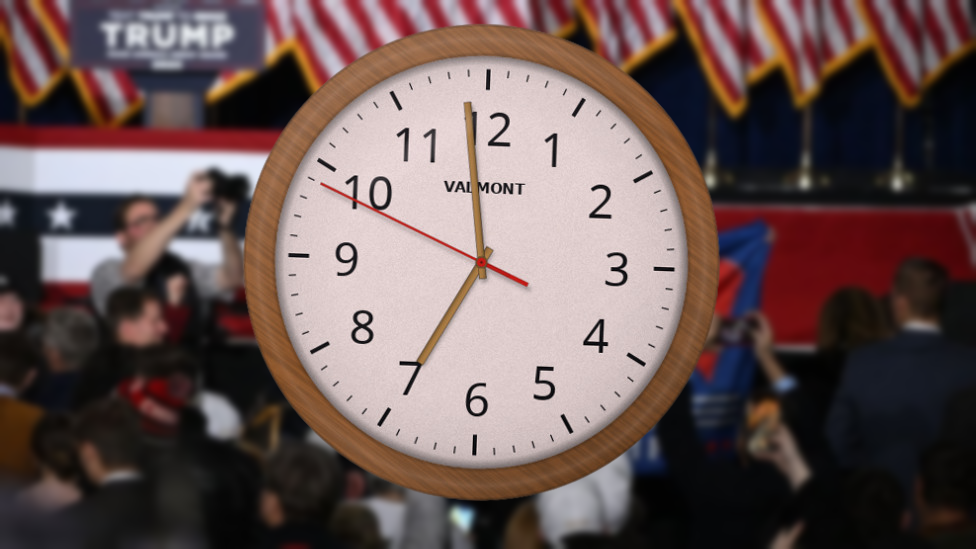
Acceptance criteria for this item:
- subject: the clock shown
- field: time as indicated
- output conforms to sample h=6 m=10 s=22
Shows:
h=6 m=58 s=49
